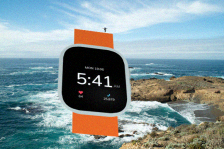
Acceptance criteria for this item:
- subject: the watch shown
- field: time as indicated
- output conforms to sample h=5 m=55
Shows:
h=5 m=41
